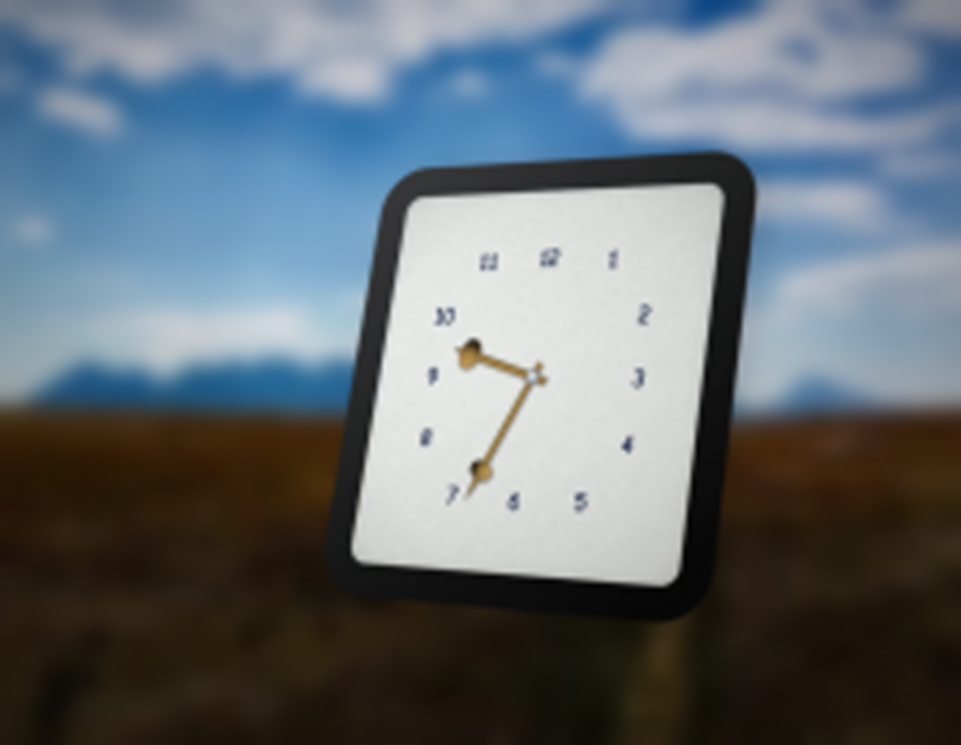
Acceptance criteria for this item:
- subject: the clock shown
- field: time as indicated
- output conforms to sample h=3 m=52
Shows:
h=9 m=34
